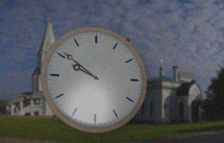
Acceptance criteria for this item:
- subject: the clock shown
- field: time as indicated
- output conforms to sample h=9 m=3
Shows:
h=9 m=51
